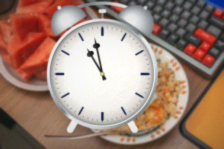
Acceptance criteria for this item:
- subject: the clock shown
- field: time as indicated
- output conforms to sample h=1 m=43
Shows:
h=10 m=58
